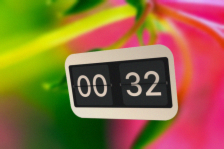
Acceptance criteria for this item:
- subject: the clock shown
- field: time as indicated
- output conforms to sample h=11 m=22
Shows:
h=0 m=32
